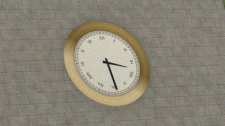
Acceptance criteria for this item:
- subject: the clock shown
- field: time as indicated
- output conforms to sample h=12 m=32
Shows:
h=3 m=29
